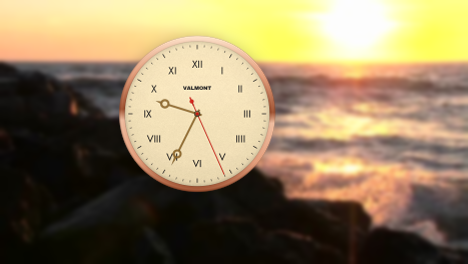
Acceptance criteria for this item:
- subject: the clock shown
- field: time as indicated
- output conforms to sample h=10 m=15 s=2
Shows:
h=9 m=34 s=26
